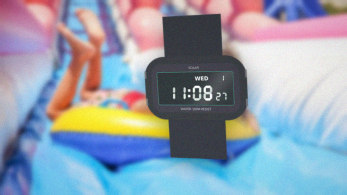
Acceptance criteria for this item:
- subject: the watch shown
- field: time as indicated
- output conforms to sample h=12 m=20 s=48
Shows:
h=11 m=8 s=27
